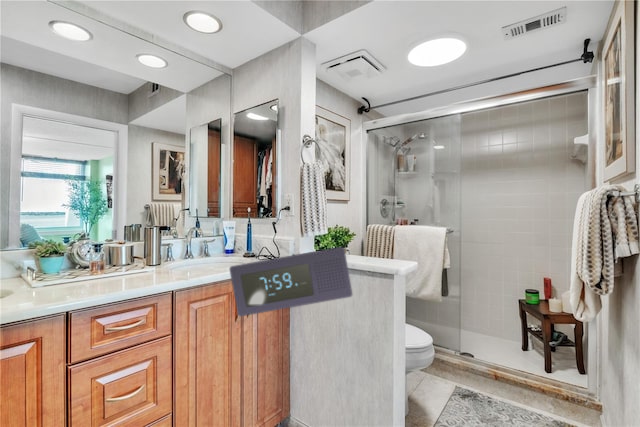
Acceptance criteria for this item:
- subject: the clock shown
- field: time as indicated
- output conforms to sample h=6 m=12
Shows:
h=7 m=59
